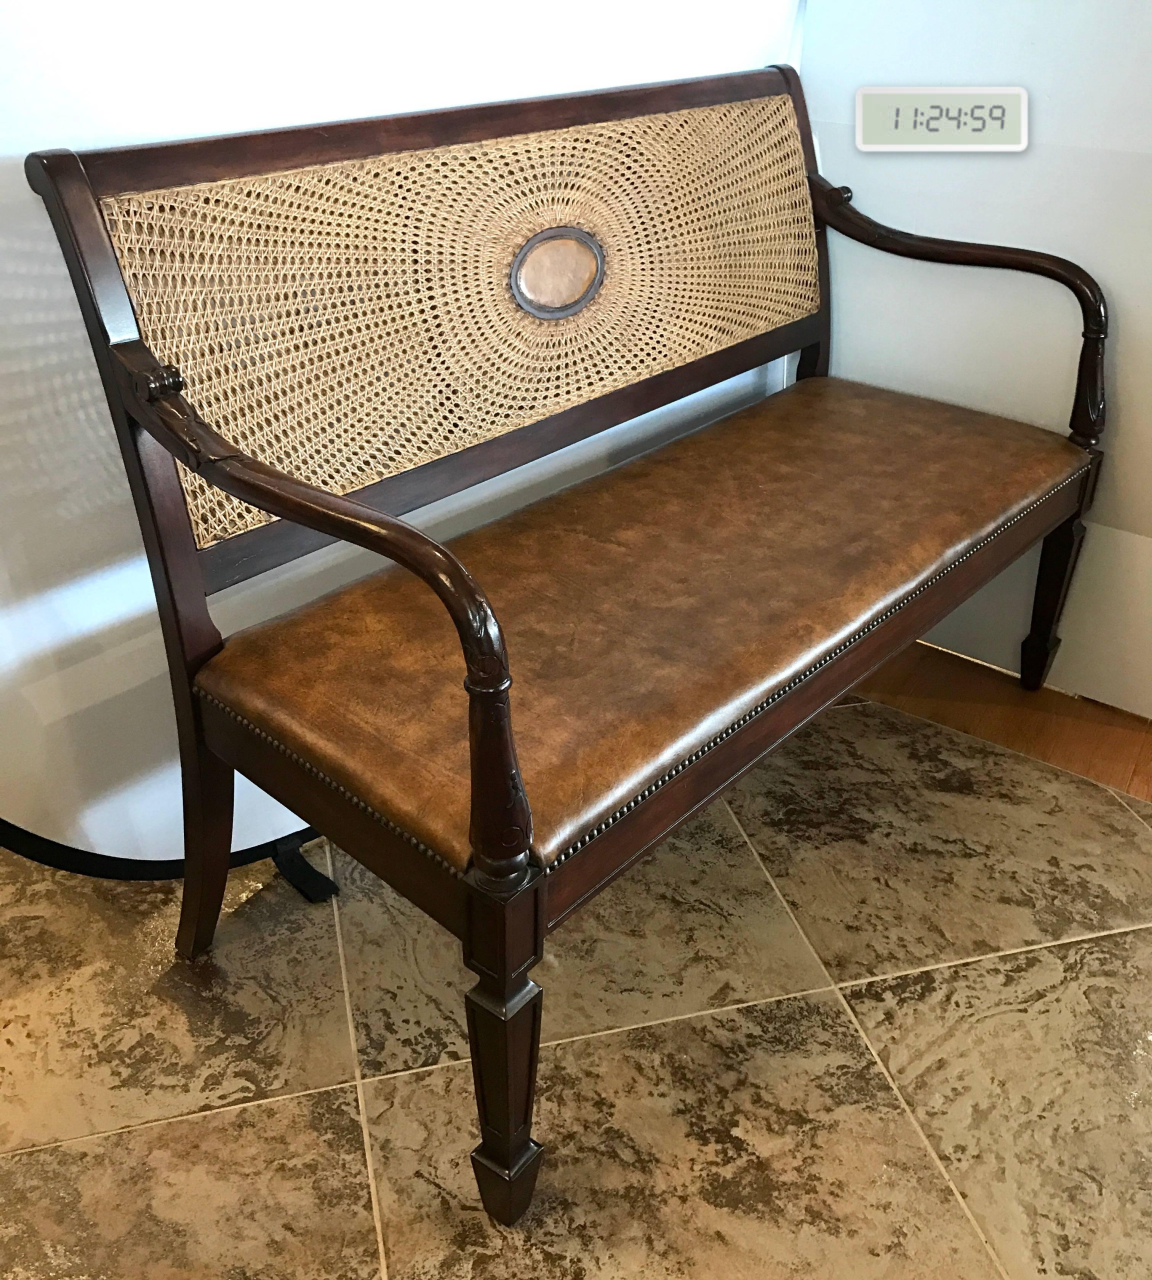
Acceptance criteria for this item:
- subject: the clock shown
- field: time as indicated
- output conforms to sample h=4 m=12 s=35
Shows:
h=11 m=24 s=59
